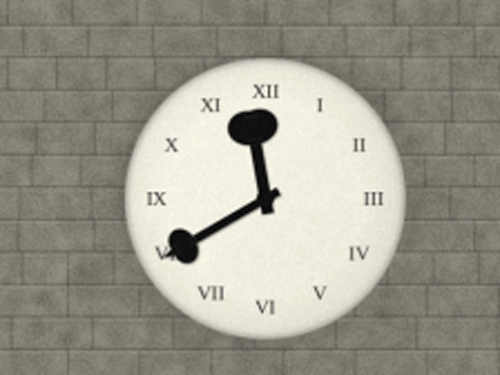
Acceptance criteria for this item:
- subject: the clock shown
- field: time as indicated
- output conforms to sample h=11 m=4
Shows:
h=11 m=40
